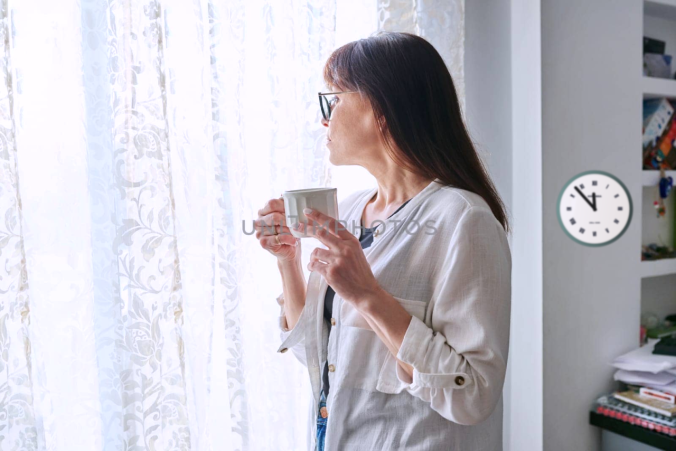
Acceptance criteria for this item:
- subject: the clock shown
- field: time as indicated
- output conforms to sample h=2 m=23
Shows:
h=11 m=53
